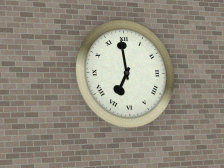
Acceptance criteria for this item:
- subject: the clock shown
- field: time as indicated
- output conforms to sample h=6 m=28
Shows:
h=6 m=59
